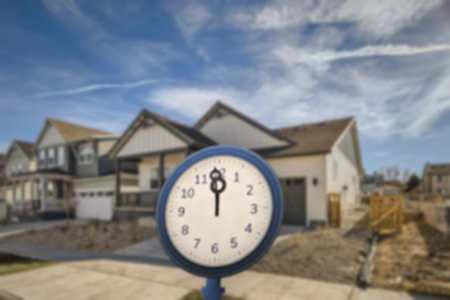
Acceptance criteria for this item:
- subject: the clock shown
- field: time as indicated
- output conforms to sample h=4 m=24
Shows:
h=11 m=59
